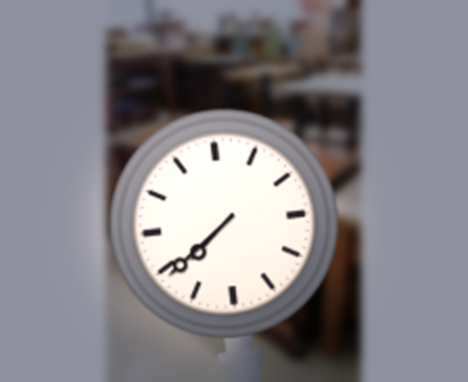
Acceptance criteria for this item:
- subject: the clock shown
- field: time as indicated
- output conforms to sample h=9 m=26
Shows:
h=7 m=39
